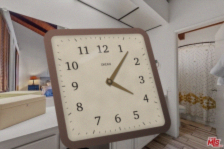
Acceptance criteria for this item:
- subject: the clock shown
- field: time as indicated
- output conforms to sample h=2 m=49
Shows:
h=4 m=7
